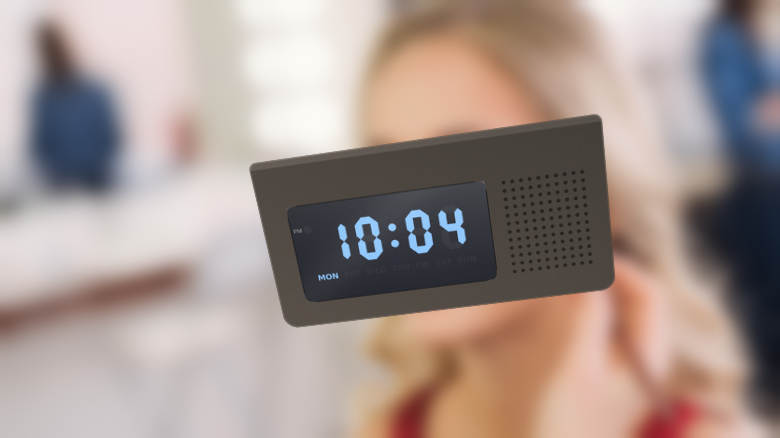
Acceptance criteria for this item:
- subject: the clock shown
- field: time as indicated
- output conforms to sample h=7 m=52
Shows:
h=10 m=4
